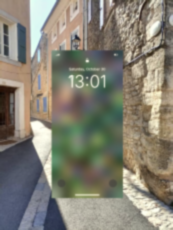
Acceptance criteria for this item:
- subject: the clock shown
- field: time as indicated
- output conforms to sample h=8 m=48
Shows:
h=13 m=1
